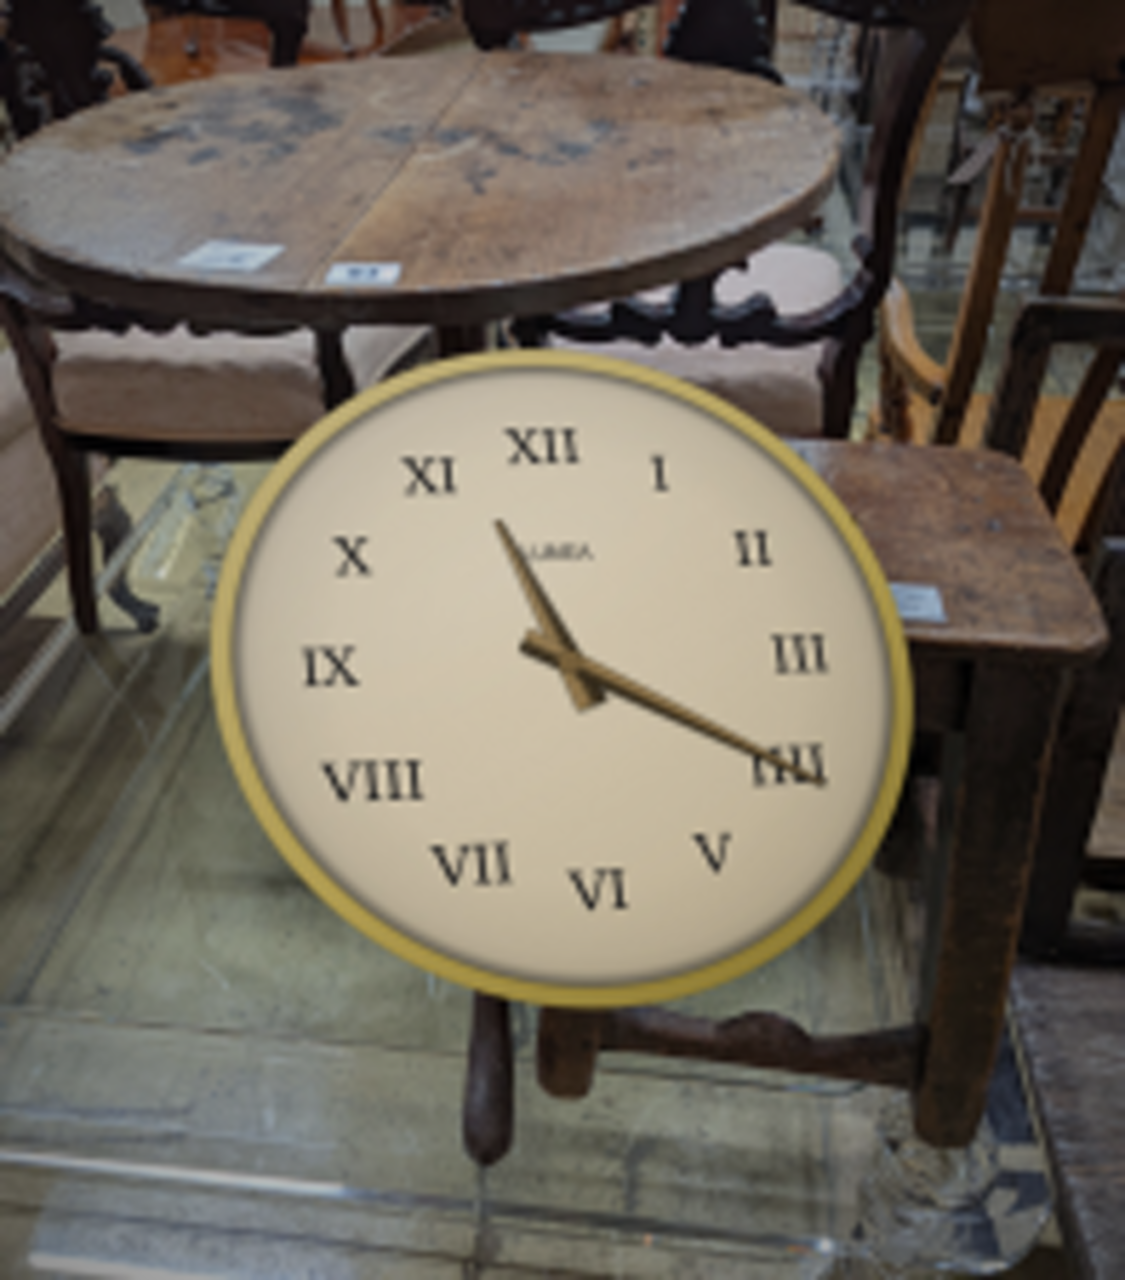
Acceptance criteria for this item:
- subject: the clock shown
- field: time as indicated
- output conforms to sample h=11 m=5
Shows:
h=11 m=20
